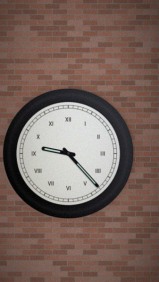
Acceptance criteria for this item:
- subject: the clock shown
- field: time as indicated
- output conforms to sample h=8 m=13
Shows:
h=9 m=23
